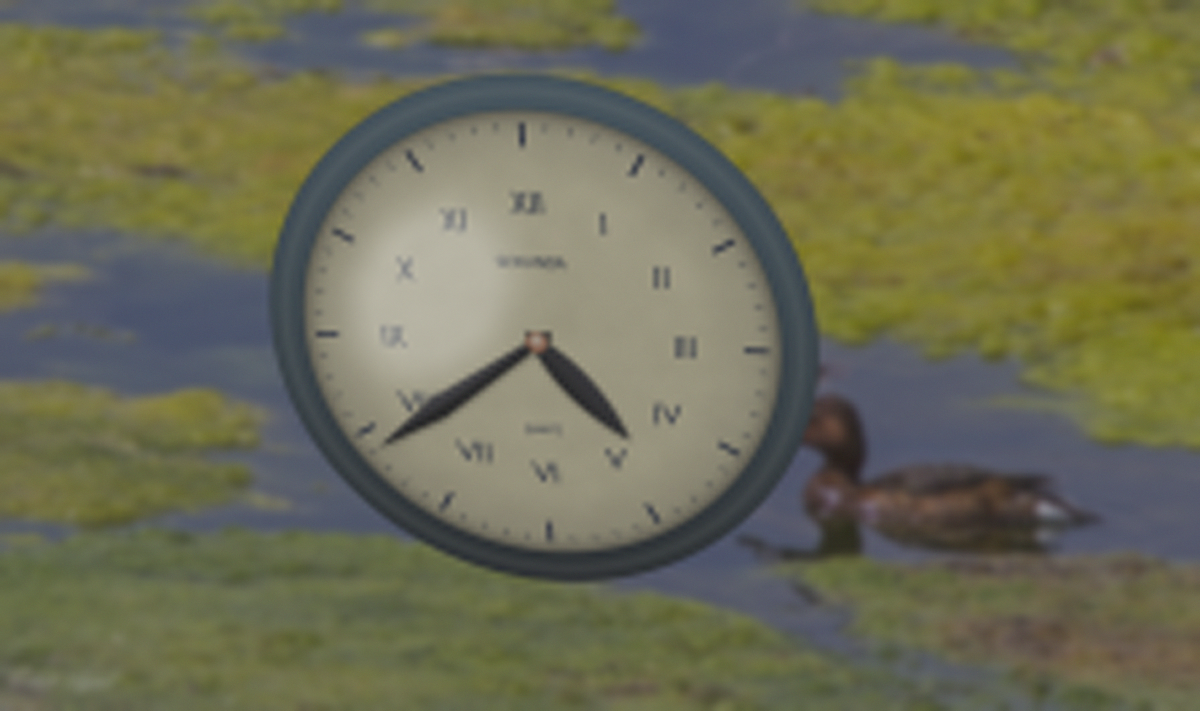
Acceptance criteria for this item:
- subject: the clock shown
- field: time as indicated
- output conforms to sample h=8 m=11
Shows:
h=4 m=39
